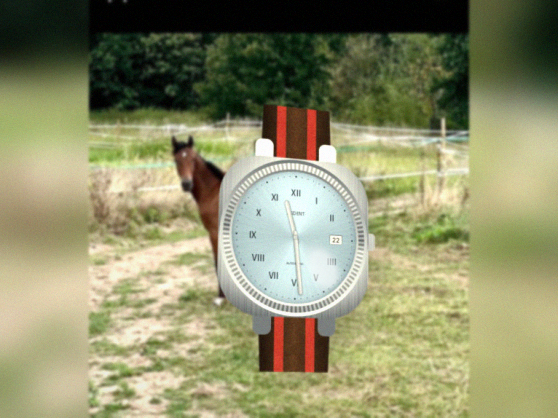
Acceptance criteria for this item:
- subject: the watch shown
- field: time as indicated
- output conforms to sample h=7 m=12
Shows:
h=11 m=29
